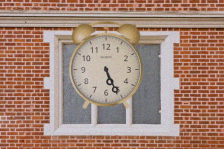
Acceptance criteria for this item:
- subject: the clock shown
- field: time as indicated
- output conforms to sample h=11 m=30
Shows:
h=5 m=26
